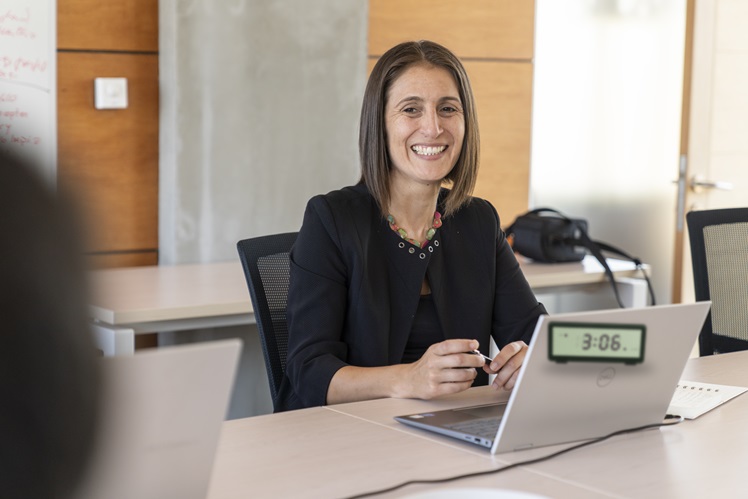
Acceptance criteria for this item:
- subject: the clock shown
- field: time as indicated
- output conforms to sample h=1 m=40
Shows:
h=3 m=6
